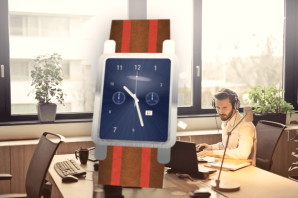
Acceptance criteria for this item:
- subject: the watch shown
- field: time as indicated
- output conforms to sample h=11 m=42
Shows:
h=10 m=27
